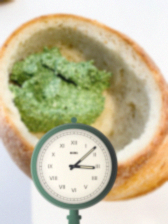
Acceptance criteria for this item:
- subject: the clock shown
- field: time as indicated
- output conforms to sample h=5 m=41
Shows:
h=3 m=8
